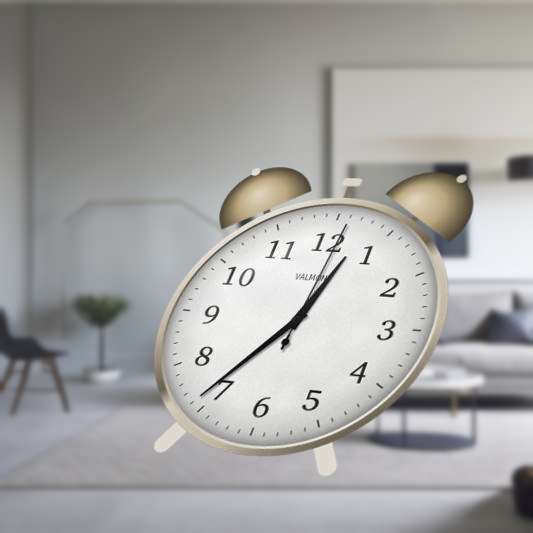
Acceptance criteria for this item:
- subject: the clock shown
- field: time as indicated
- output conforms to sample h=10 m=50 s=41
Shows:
h=12 m=36 s=1
